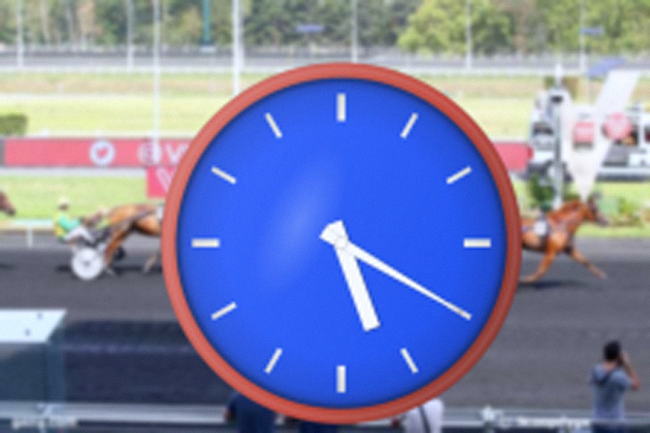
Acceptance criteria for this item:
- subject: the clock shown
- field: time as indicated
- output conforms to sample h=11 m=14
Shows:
h=5 m=20
